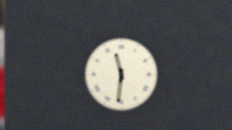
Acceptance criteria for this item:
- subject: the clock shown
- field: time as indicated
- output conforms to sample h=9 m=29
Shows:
h=11 m=31
